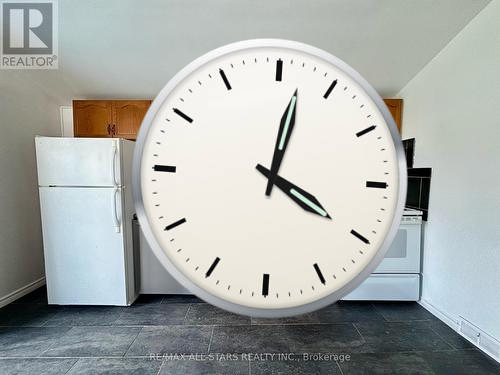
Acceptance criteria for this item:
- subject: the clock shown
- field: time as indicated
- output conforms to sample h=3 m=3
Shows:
h=4 m=2
